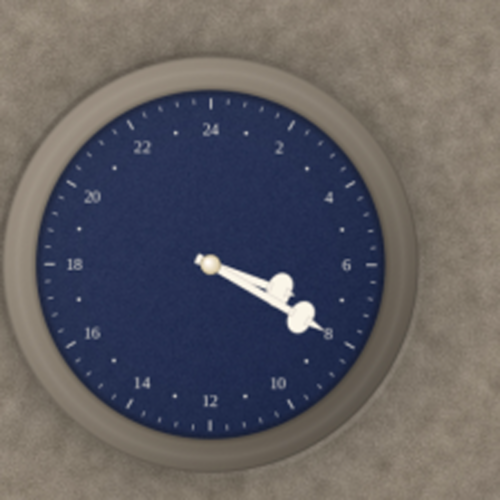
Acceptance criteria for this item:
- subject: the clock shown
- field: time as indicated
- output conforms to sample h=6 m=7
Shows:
h=7 m=20
